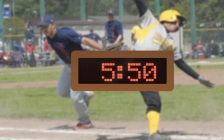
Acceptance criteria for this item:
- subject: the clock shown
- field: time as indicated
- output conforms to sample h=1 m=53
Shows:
h=5 m=50
